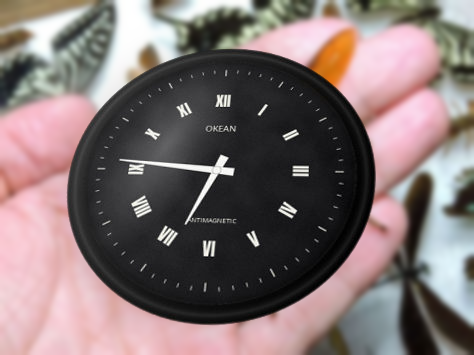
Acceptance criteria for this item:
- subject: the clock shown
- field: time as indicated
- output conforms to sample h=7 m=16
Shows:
h=6 m=46
